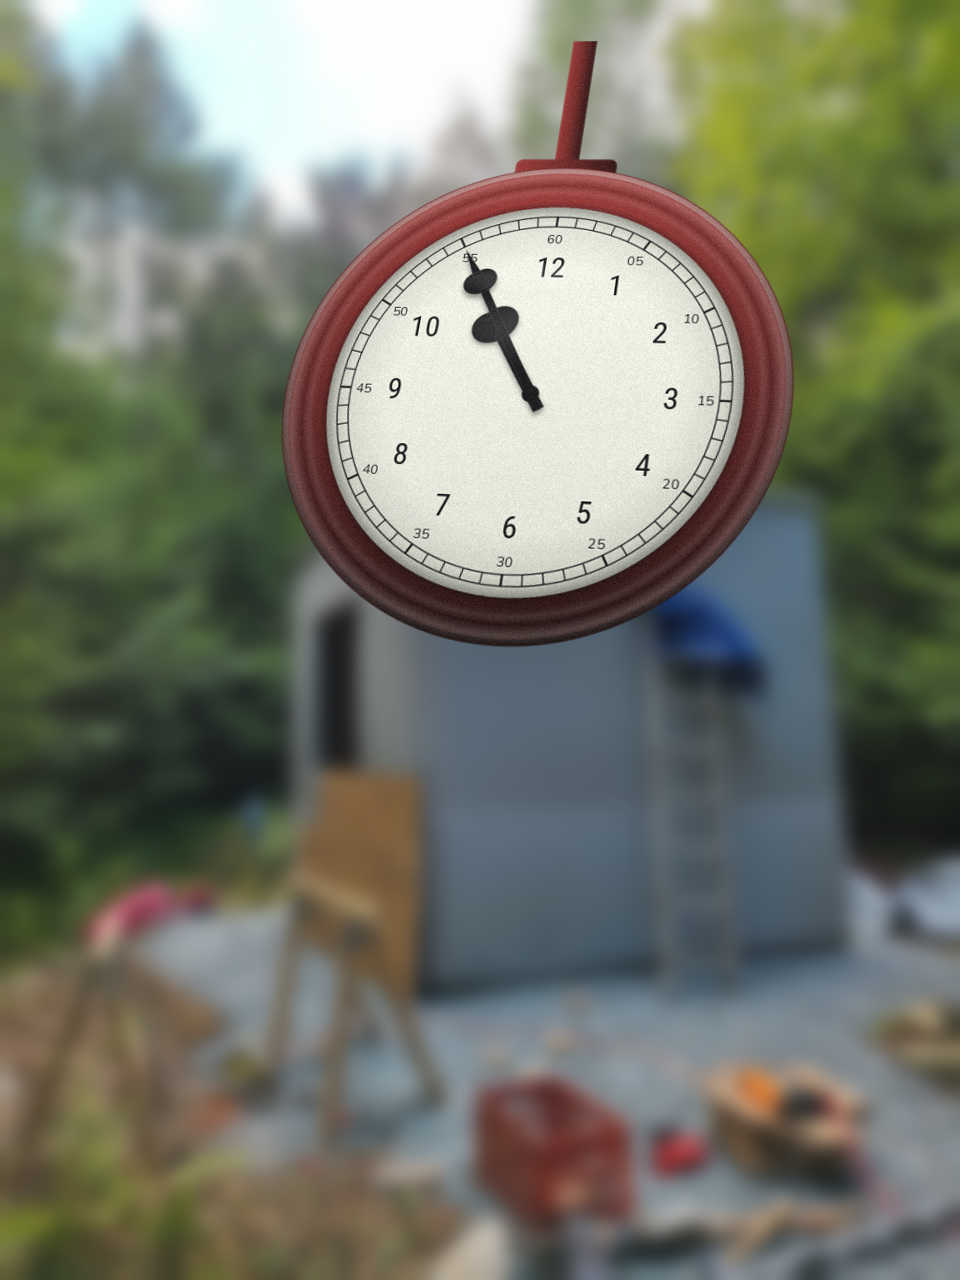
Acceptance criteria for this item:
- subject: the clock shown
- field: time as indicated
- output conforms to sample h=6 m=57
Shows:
h=10 m=55
